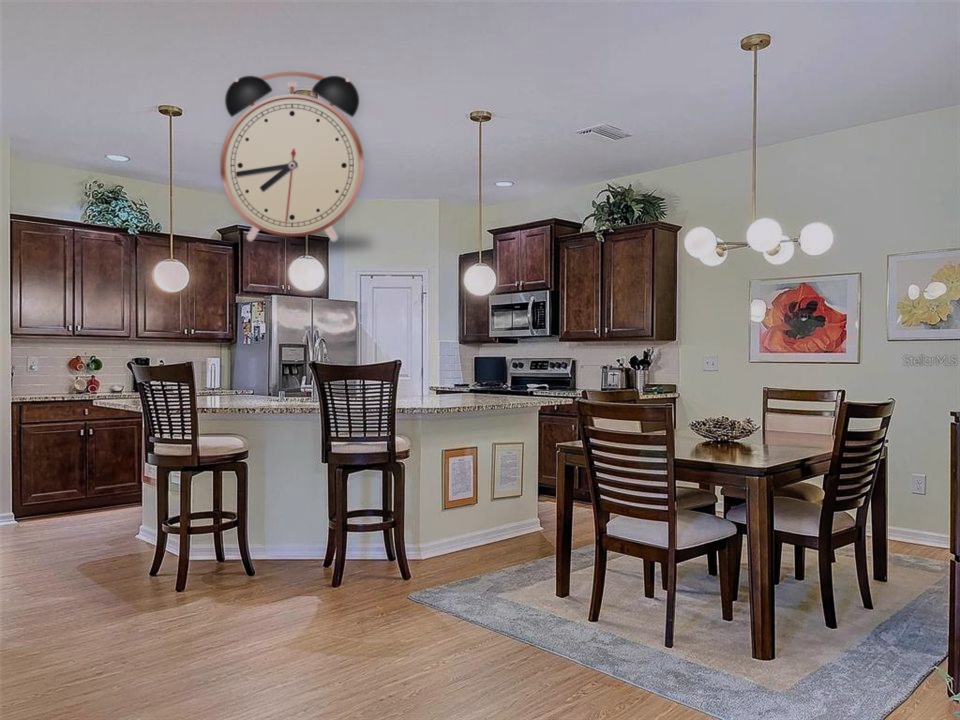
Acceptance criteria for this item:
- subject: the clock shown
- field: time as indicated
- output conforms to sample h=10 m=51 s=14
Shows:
h=7 m=43 s=31
